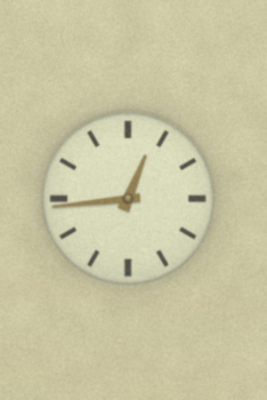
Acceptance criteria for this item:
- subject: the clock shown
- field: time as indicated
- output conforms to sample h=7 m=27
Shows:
h=12 m=44
